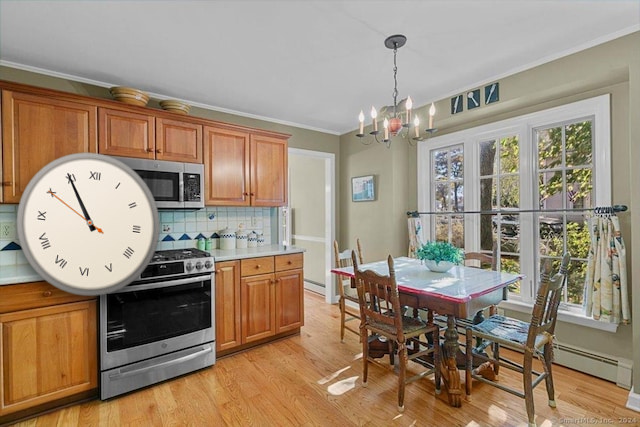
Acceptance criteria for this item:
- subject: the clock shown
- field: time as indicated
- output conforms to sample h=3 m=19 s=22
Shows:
h=10 m=54 s=50
